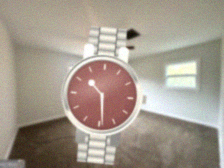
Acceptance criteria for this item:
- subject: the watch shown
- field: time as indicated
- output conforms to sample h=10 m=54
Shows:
h=10 m=29
